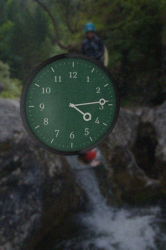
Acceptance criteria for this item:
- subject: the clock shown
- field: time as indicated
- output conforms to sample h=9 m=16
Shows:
h=4 m=14
